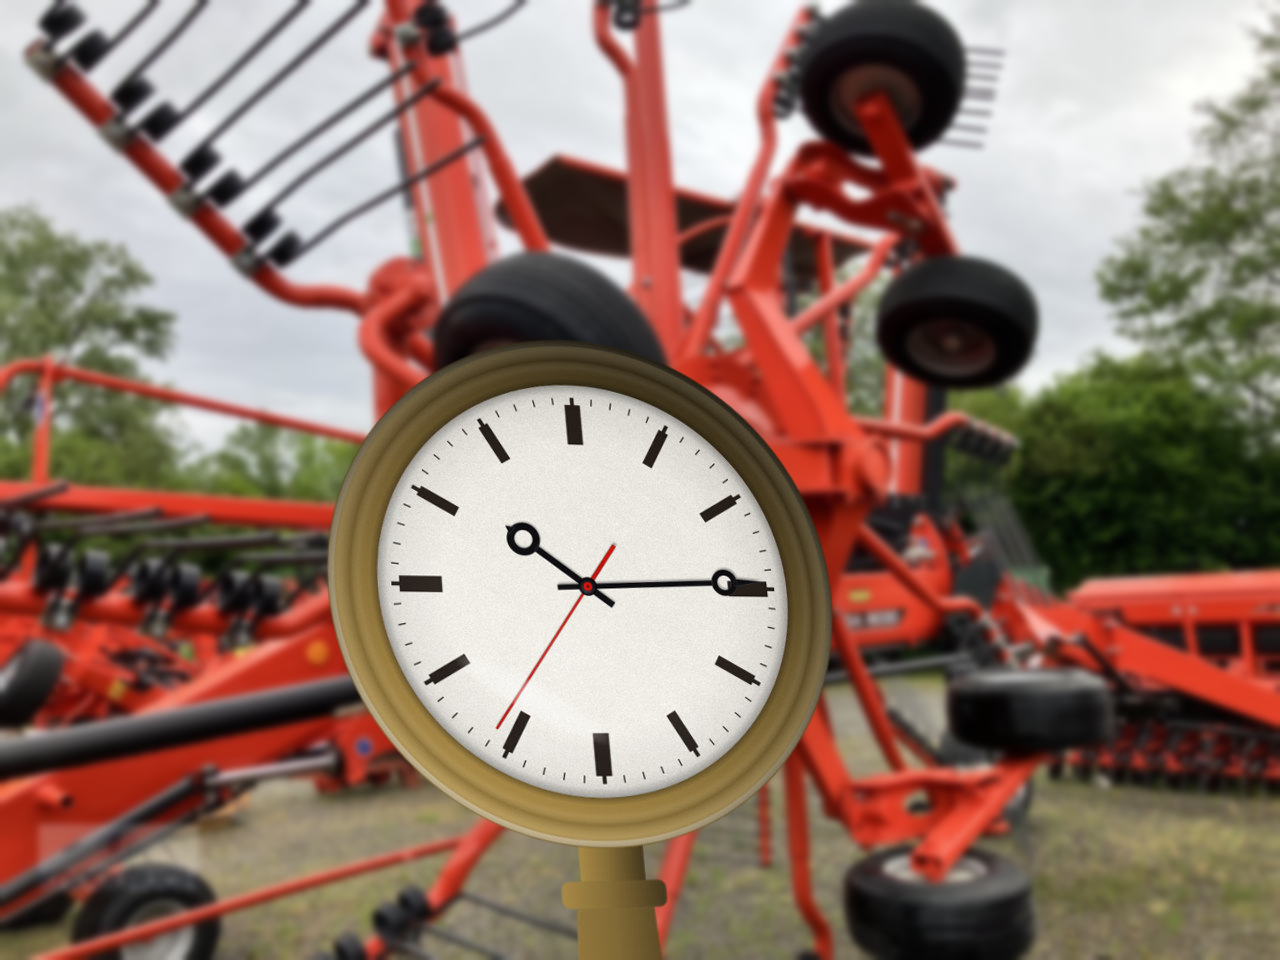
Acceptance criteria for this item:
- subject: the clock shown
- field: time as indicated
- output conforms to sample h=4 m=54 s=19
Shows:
h=10 m=14 s=36
